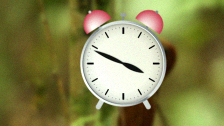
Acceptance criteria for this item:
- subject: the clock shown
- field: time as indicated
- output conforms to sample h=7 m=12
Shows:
h=3 m=49
